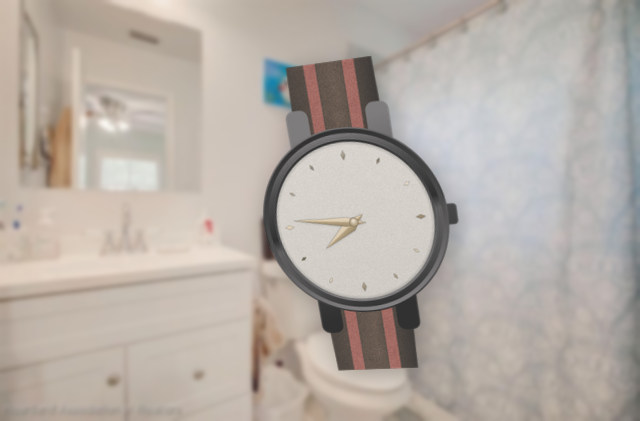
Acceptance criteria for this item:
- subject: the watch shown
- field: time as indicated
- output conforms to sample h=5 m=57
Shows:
h=7 m=46
